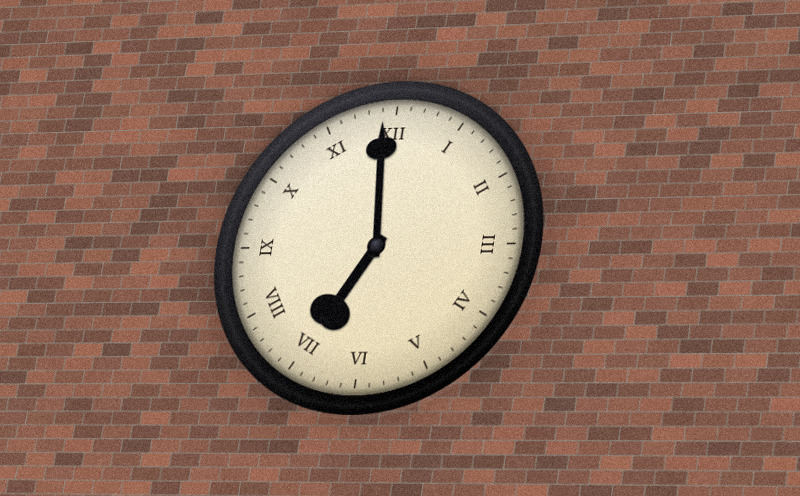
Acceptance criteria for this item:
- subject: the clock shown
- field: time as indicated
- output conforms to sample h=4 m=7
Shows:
h=6 m=59
